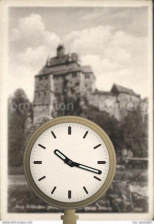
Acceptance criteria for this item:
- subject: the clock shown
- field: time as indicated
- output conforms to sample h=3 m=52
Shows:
h=10 m=18
